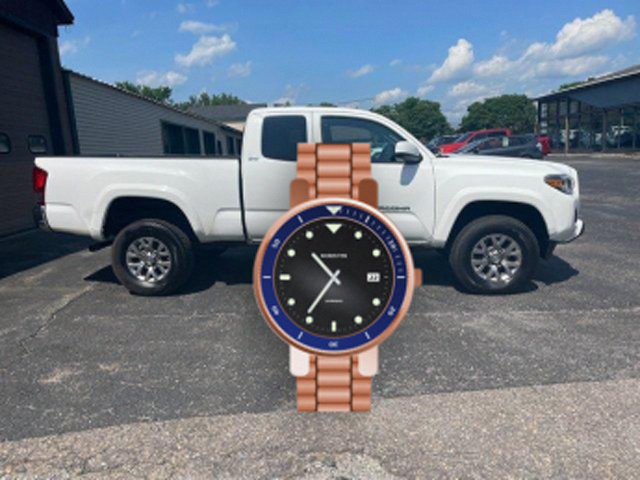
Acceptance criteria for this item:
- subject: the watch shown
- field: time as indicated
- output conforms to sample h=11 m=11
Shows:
h=10 m=36
